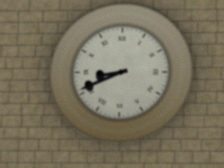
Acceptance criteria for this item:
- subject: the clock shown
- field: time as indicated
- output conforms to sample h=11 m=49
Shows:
h=8 m=41
